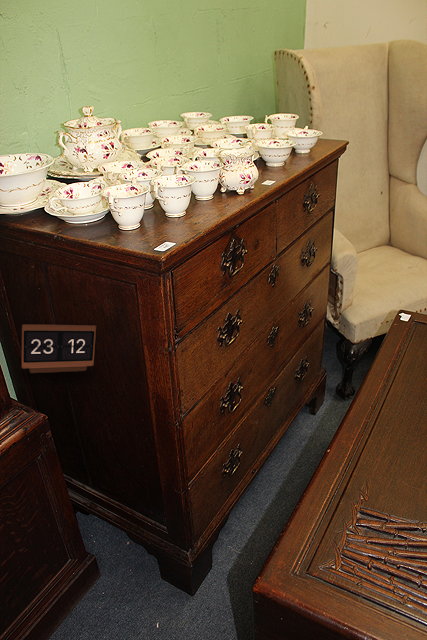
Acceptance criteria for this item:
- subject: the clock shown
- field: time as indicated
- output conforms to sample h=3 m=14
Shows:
h=23 m=12
